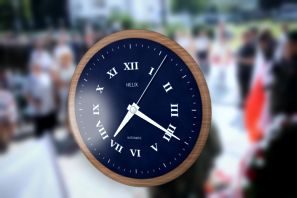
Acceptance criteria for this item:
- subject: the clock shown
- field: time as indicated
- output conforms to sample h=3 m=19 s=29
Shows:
h=7 m=20 s=6
